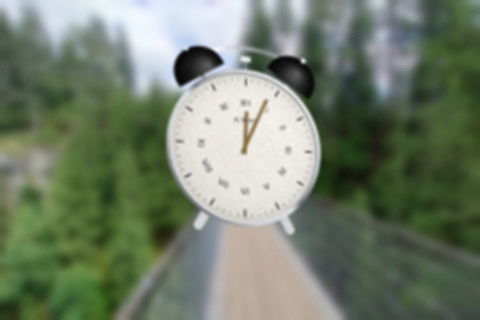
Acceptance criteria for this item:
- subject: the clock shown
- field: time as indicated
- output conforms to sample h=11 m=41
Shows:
h=12 m=4
